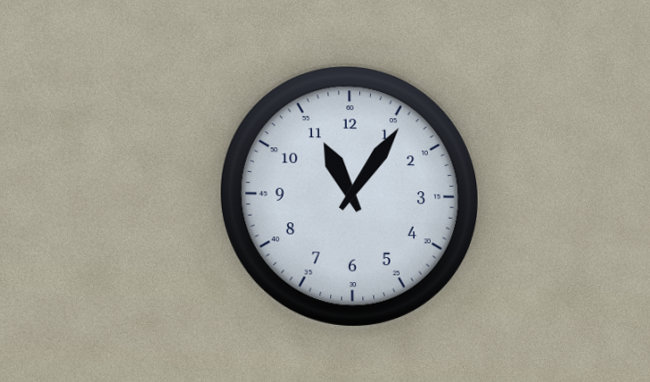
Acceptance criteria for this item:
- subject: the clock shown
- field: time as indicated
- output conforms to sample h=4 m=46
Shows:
h=11 m=6
